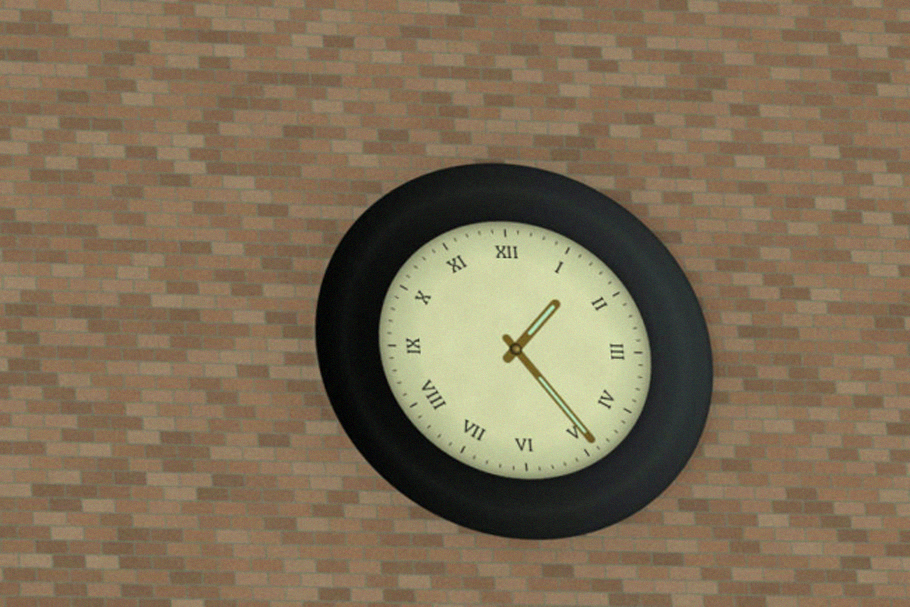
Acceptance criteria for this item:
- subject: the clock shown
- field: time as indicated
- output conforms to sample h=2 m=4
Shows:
h=1 m=24
